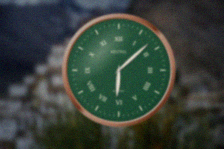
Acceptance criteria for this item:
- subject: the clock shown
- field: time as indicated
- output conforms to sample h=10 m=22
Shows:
h=6 m=8
